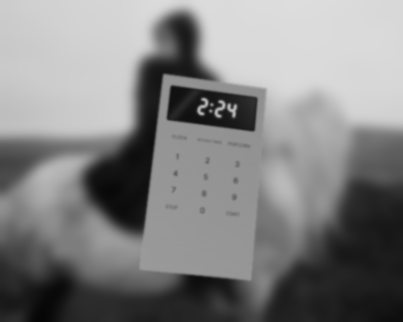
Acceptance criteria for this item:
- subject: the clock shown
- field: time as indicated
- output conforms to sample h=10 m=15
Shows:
h=2 m=24
